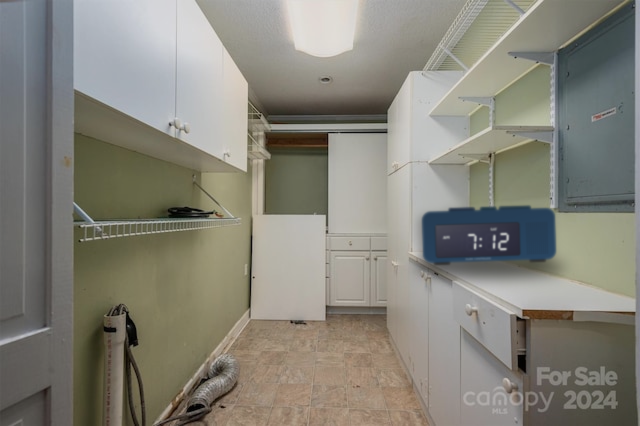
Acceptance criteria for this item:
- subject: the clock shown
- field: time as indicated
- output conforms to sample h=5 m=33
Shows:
h=7 m=12
